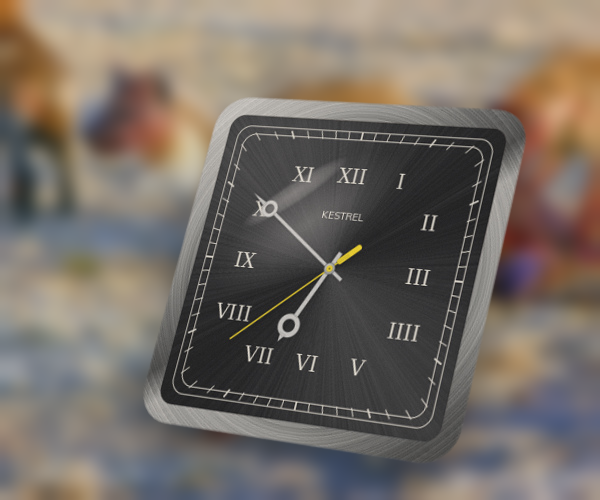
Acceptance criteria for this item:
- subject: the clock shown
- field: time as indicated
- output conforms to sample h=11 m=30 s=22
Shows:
h=6 m=50 s=38
